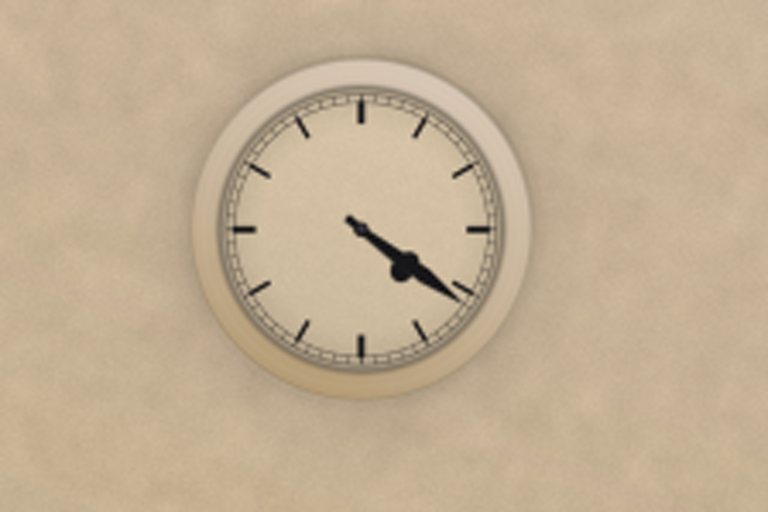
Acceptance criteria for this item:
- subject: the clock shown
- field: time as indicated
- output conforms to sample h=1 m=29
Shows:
h=4 m=21
